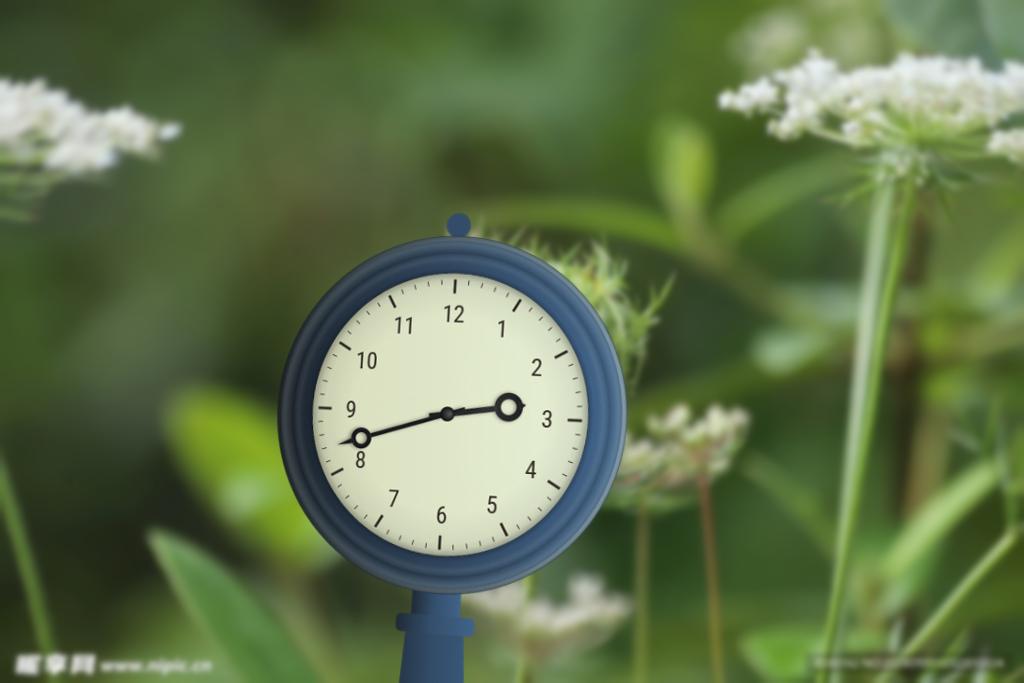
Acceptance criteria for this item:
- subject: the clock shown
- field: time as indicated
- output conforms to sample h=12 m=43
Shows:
h=2 m=42
